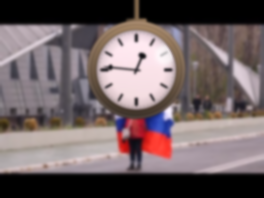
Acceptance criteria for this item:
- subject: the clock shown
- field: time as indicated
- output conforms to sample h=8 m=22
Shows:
h=12 m=46
